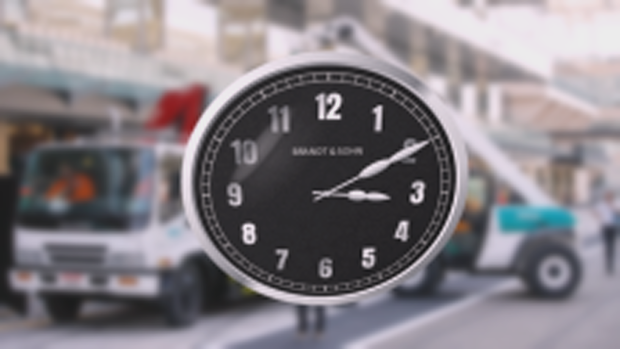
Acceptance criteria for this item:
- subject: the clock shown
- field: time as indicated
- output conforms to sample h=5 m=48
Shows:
h=3 m=10
